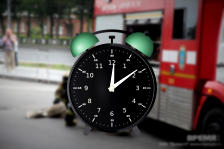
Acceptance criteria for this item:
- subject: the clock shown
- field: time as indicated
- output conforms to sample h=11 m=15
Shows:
h=12 m=9
